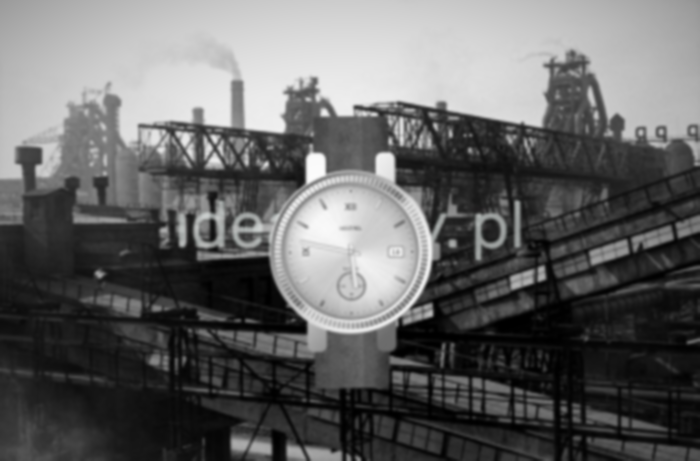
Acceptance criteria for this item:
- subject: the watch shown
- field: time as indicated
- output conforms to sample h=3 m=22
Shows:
h=5 m=47
